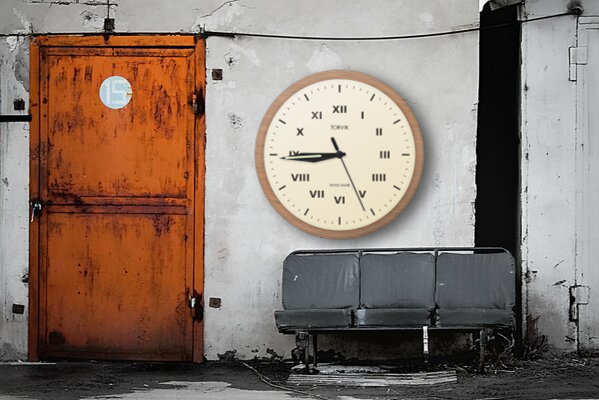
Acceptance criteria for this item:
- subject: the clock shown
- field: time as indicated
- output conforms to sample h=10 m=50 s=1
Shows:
h=8 m=44 s=26
